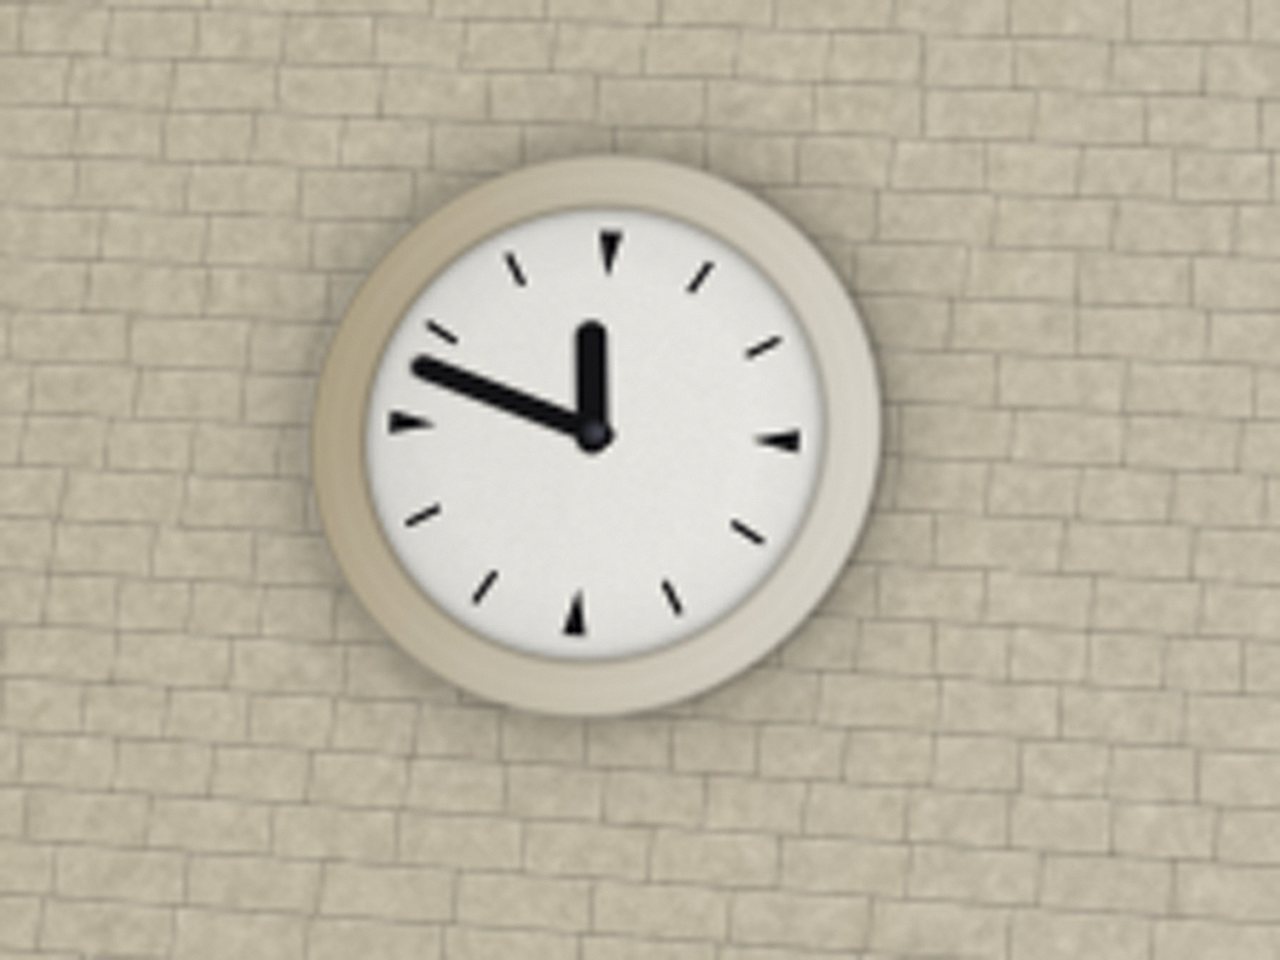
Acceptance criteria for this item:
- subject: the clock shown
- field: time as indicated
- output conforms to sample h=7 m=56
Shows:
h=11 m=48
